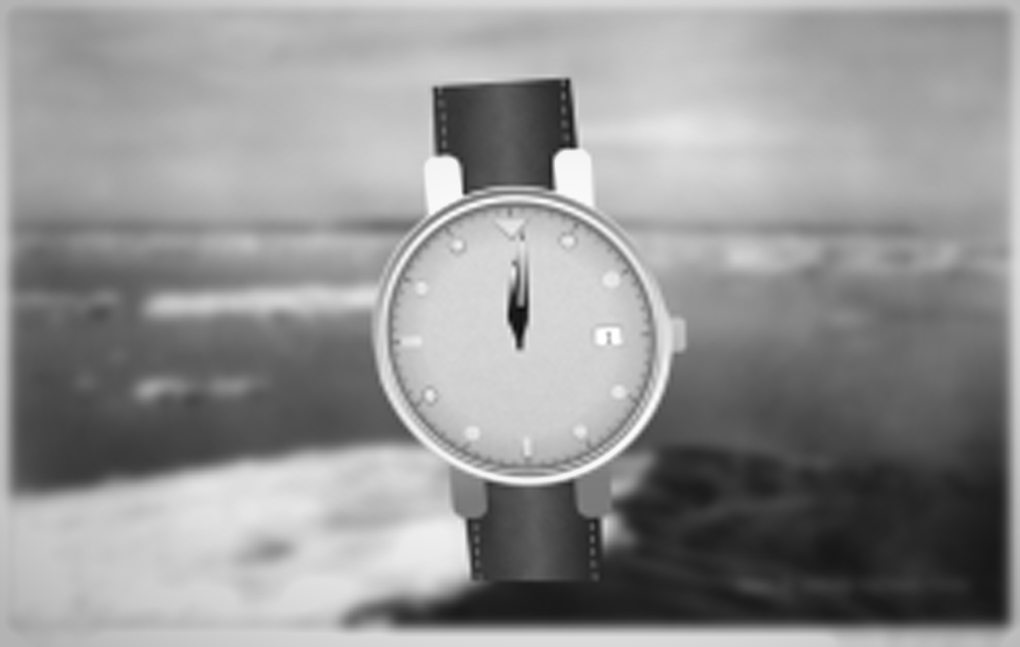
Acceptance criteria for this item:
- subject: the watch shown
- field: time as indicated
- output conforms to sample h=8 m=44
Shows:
h=12 m=1
